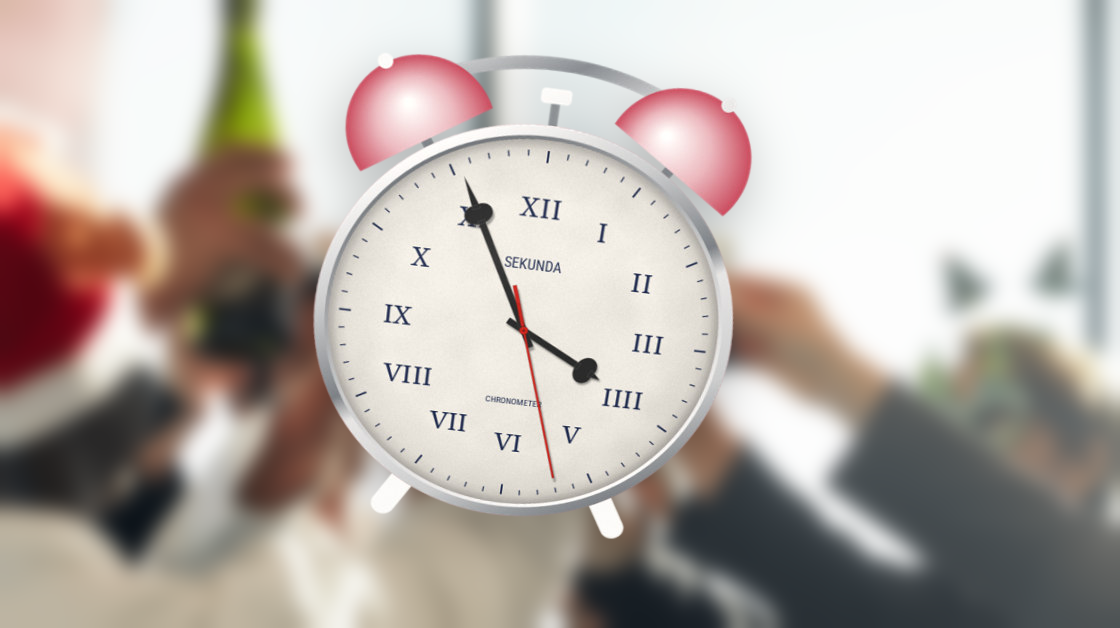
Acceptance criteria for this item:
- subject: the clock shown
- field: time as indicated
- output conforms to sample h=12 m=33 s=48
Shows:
h=3 m=55 s=27
